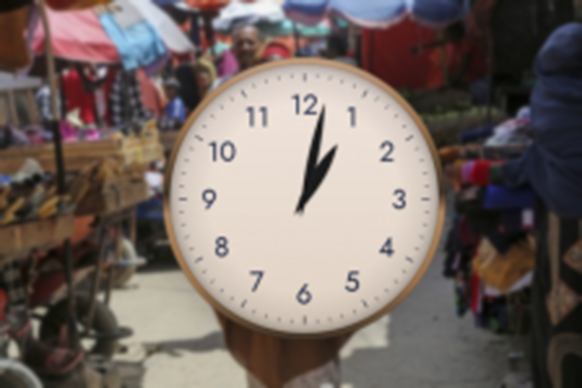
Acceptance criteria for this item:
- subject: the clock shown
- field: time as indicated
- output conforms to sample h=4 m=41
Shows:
h=1 m=2
